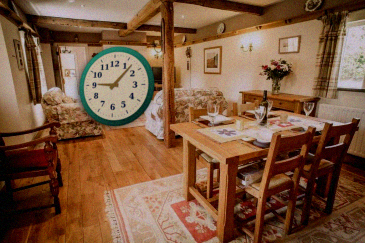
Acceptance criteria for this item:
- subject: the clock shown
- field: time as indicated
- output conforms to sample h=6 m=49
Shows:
h=9 m=7
